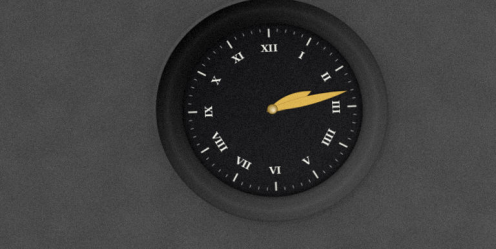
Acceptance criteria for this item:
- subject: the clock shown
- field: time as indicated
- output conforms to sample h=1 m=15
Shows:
h=2 m=13
